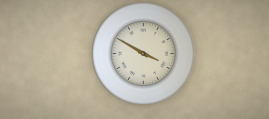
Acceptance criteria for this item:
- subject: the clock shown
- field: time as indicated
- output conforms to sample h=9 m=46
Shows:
h=3 m=50
